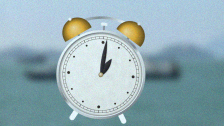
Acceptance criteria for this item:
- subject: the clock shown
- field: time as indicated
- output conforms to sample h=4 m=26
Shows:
h=1 m=1
